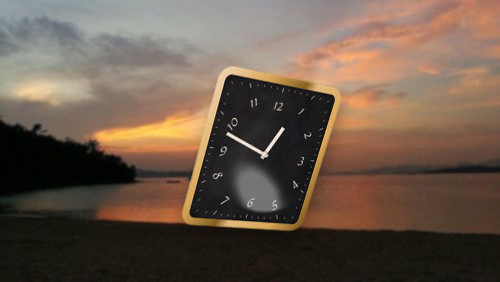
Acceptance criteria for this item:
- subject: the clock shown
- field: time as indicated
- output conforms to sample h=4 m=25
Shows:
h=12 m=48
